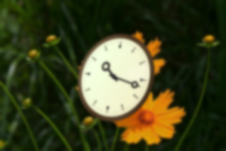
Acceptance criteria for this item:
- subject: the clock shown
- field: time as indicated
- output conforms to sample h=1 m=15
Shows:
h=10 m=17
